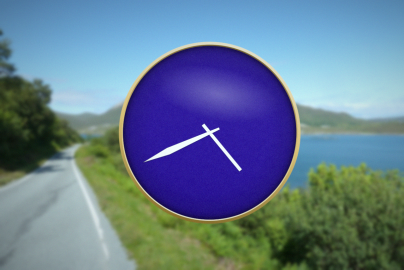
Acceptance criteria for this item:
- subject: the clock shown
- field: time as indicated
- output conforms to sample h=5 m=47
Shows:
h=4 m=41
